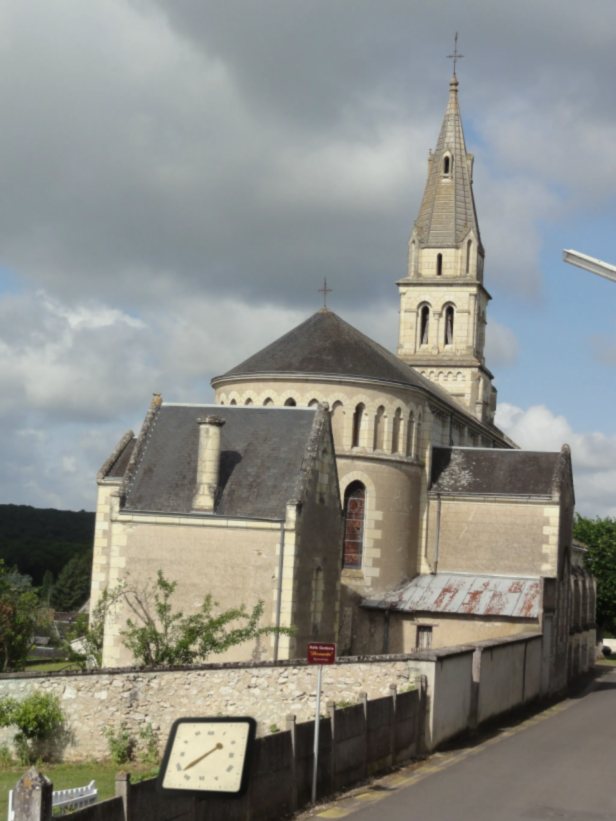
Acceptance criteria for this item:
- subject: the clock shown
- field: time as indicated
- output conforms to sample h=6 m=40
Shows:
h=1 m=38
